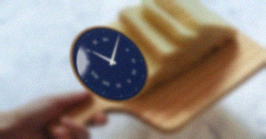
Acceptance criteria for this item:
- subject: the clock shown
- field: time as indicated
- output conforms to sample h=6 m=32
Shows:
h=10 m=5
